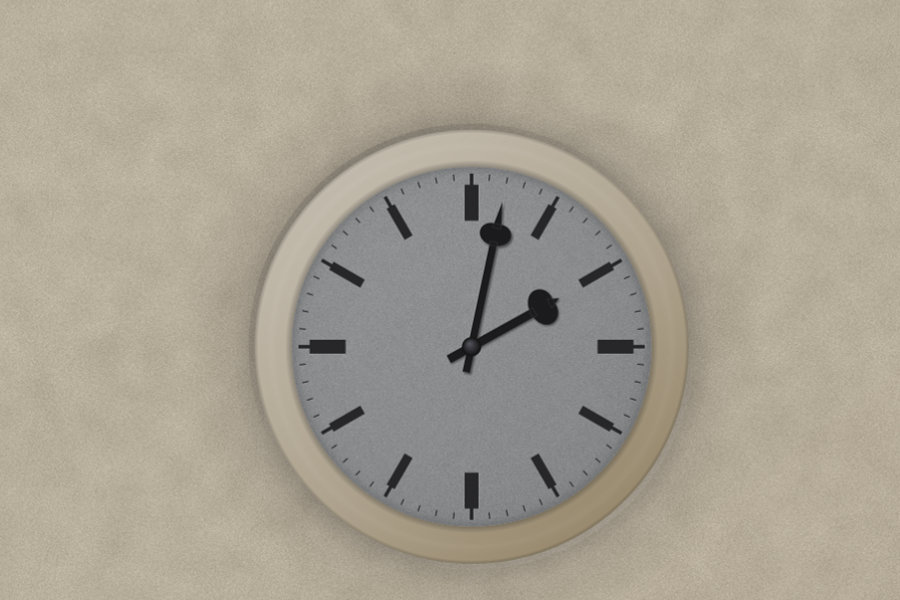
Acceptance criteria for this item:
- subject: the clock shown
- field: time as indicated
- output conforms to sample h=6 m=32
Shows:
h=2 m=2
